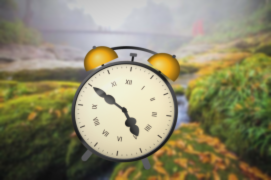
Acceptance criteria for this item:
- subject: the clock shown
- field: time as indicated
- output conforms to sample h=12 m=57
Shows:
h=4 m=50
